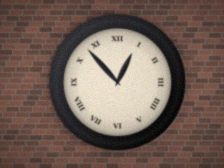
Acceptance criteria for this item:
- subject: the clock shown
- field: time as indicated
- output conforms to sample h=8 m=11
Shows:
h=12 m=53
